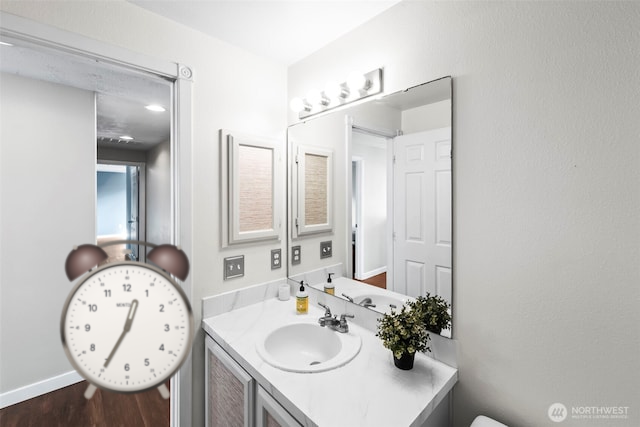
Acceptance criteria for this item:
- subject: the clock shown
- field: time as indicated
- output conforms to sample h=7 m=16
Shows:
h=12 m=35
